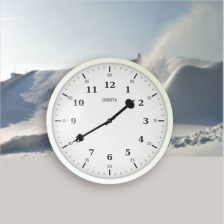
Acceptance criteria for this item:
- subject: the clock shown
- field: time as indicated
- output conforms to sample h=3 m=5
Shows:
h=1 m=40
